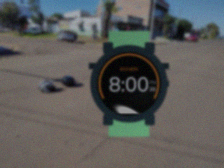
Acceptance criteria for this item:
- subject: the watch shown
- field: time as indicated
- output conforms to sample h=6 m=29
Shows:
h=8 m=0
